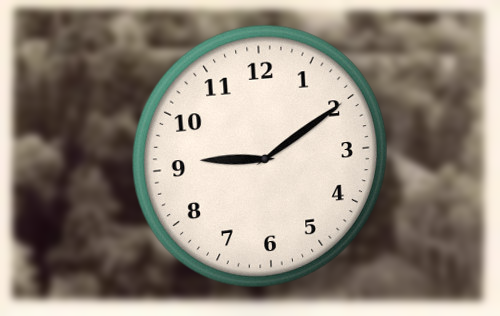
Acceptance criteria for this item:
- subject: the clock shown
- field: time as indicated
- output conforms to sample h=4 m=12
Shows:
h=9 m=10
